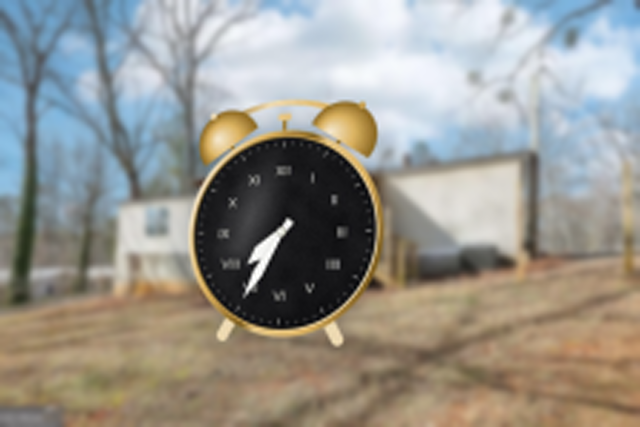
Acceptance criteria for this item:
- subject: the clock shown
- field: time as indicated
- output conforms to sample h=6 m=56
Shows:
h=7 m=35
